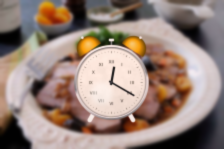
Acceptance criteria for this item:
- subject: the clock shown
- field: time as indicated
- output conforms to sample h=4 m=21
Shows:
h=12 m=20
